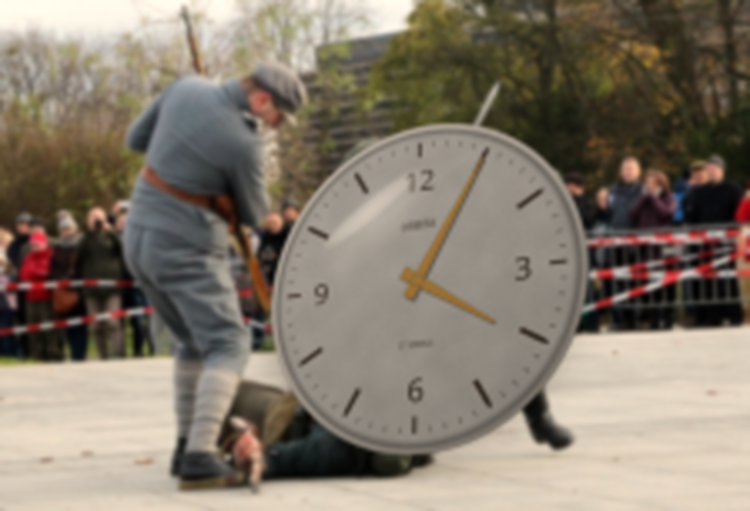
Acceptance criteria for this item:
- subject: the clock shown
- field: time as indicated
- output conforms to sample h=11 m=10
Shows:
h=4 m=5
